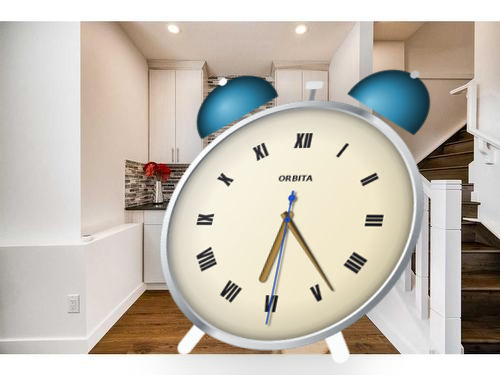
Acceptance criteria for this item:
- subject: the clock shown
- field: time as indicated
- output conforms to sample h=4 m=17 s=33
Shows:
h=6 m=23 s=30
